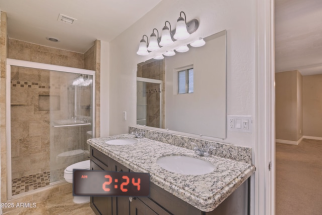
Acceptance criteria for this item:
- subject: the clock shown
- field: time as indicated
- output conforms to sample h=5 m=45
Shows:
h=2 m=24
